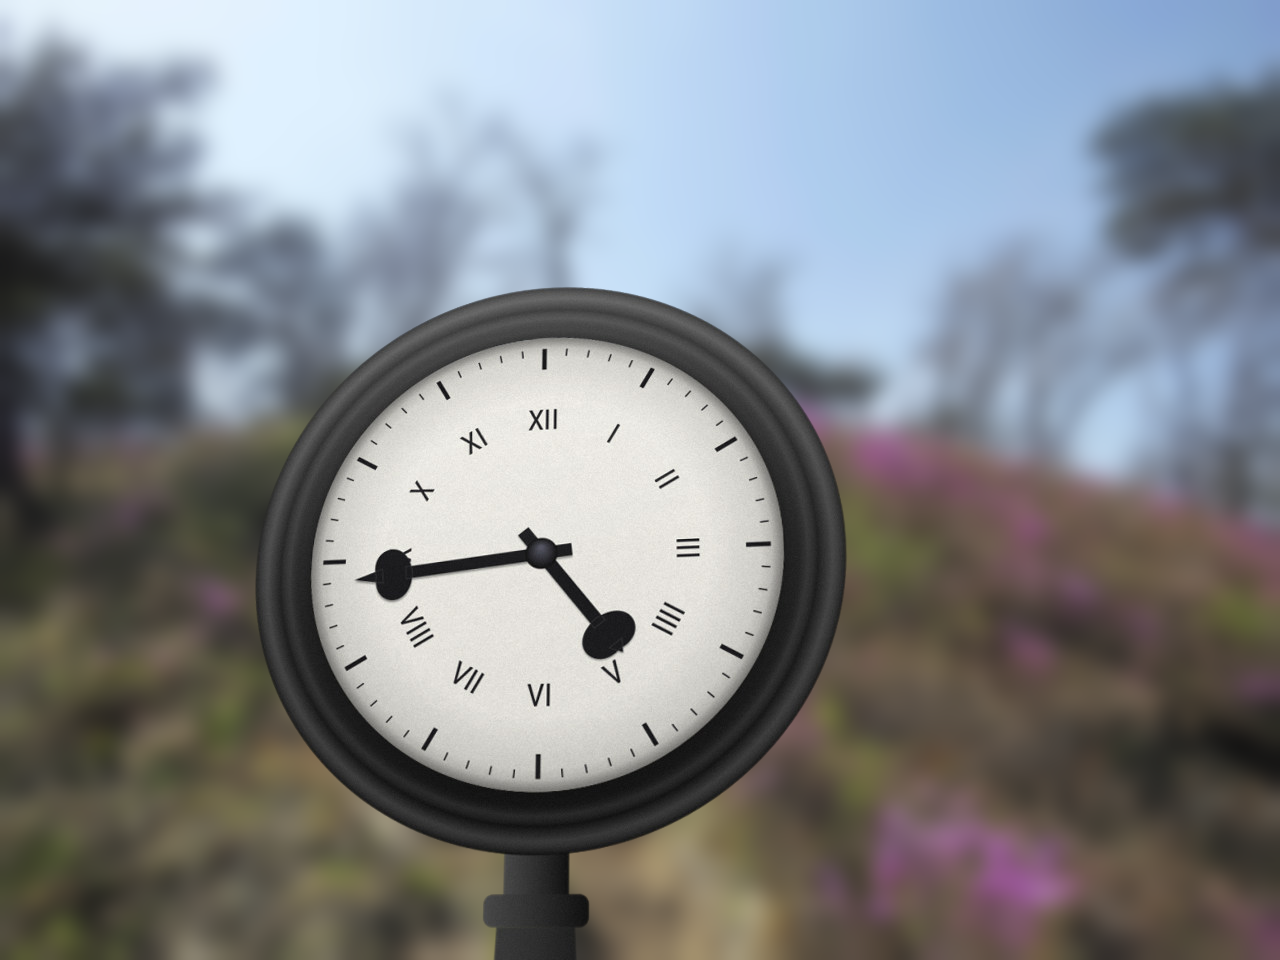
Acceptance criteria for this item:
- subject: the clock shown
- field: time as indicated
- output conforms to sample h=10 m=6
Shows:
h=4 m=44
